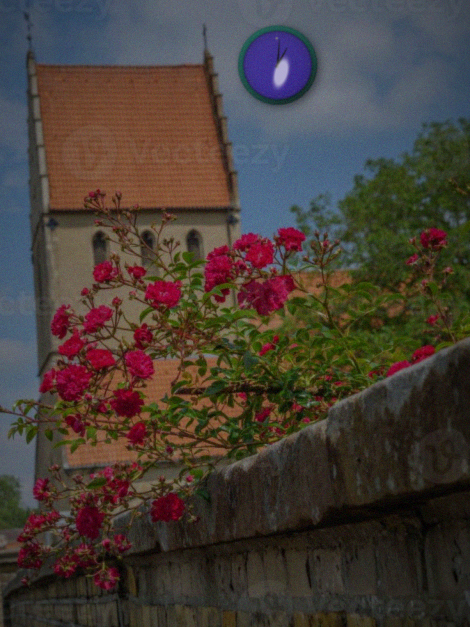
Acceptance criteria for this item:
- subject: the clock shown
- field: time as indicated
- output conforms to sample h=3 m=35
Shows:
h=1 m=1
